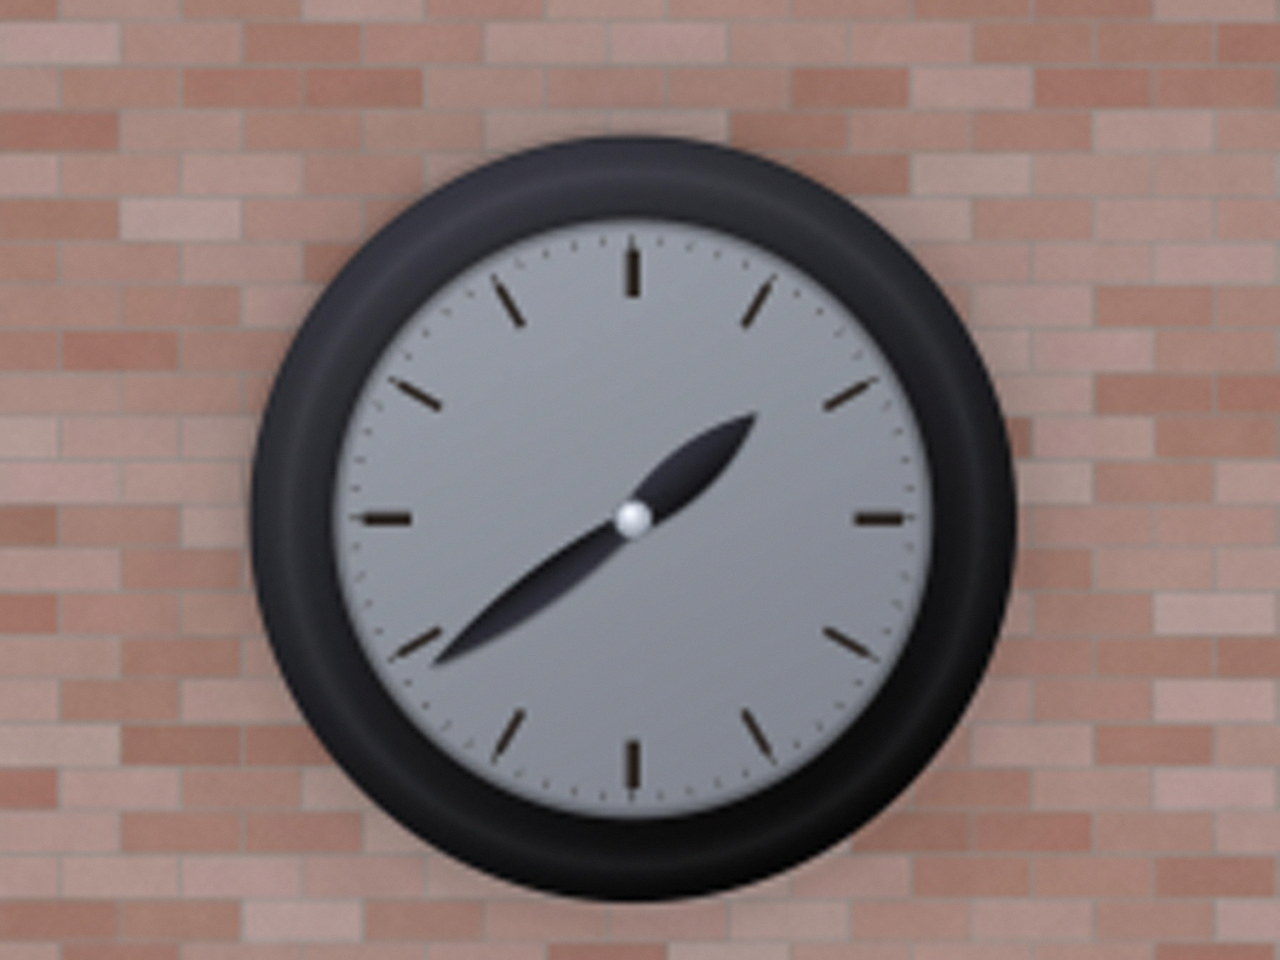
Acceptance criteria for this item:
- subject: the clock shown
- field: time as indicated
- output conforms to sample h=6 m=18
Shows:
h=1 m=39
